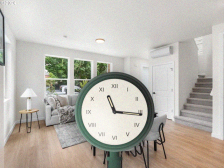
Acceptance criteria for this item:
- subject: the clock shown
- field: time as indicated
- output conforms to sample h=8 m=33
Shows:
h=11 m=16
